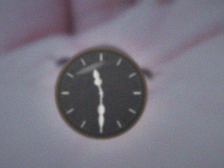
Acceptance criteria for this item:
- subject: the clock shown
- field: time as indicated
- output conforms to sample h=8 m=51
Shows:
h=11 m=30
